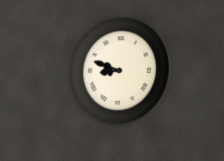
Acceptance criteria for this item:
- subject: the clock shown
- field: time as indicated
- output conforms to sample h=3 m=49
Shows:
h=8 m=48
